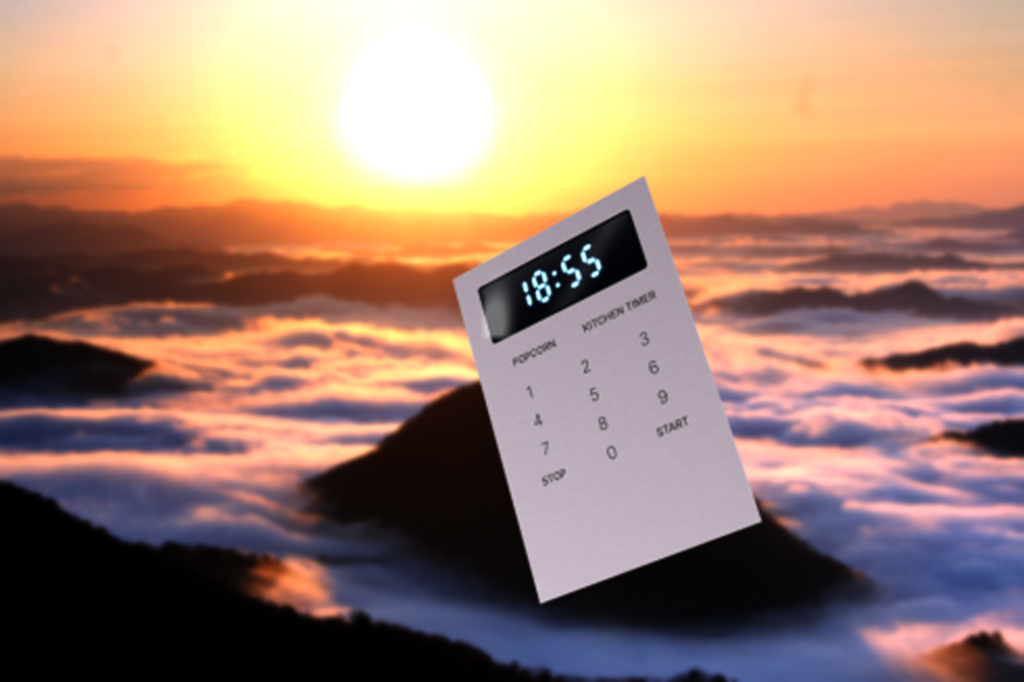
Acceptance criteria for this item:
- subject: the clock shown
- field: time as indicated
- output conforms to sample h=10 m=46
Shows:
h=18 m=55
